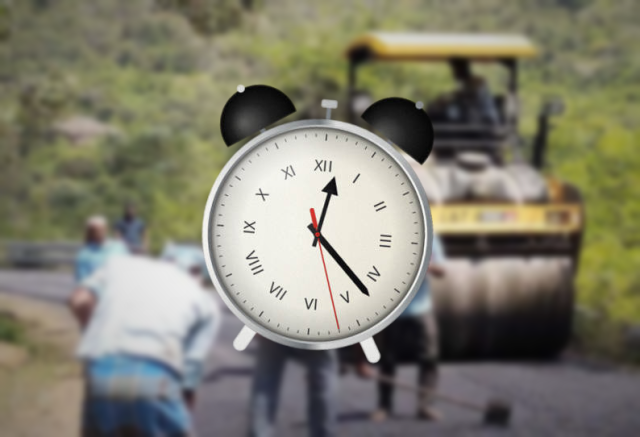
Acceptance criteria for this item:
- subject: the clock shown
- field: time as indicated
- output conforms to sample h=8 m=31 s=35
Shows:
h=12 m=22 s=27
